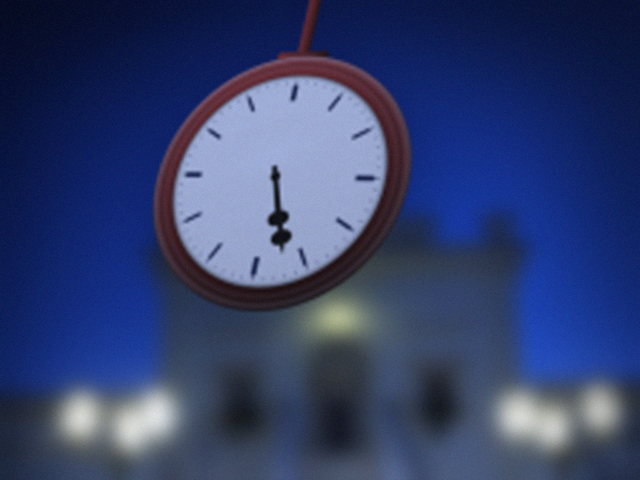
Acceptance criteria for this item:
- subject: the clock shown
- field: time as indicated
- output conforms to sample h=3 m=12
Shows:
h=5 m=27
